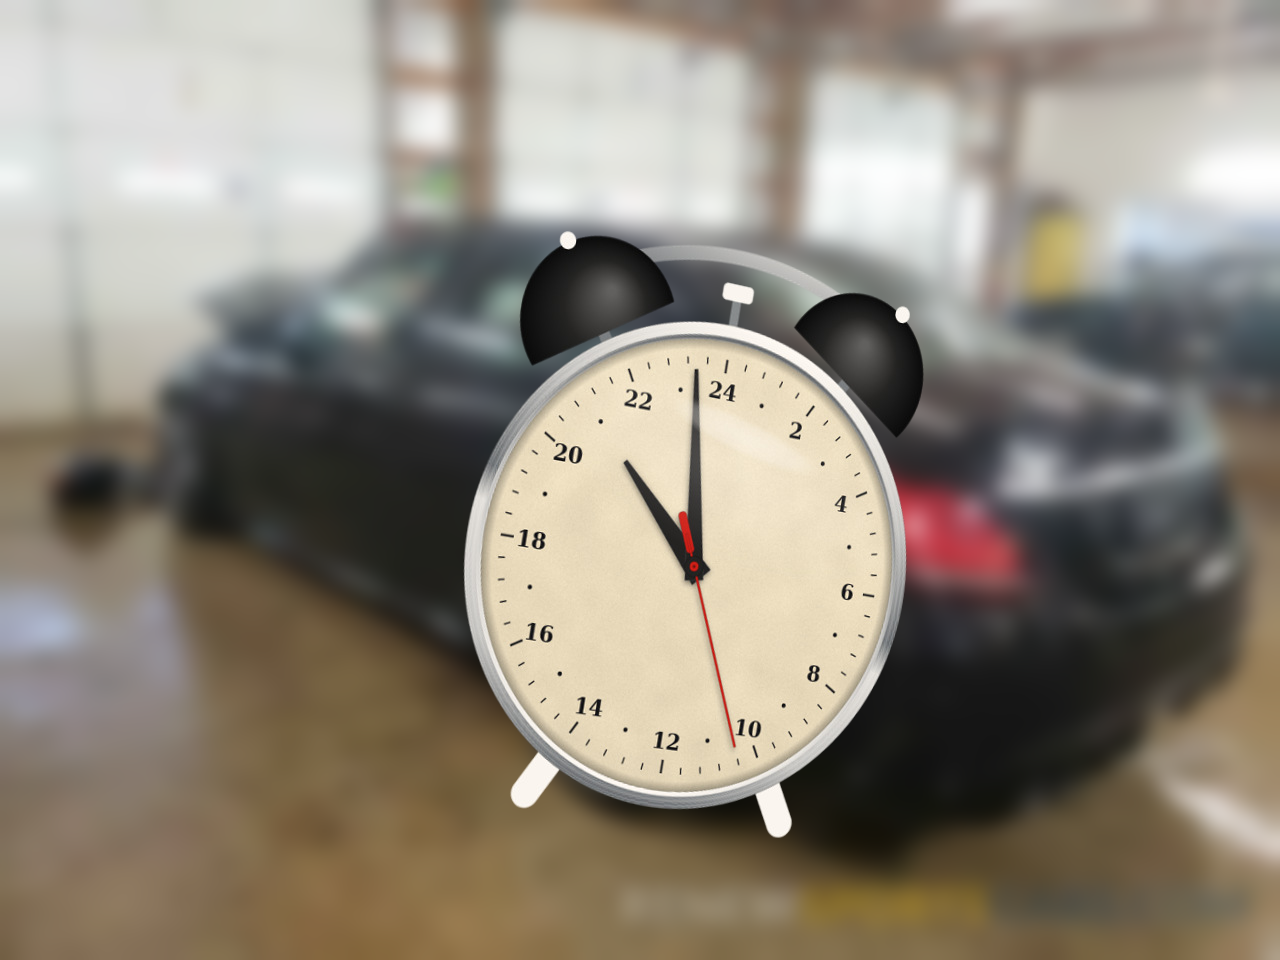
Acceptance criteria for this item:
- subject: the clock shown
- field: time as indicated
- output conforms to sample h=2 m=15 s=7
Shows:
h=20 m=58 s=26
